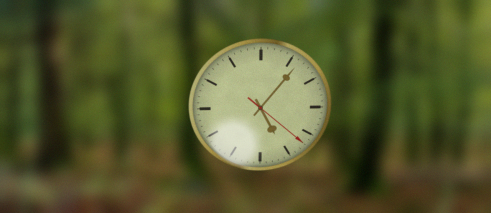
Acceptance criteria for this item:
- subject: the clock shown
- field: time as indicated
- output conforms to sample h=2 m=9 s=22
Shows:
h=5 m=6 s=22
